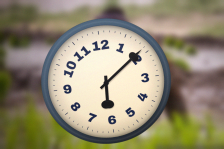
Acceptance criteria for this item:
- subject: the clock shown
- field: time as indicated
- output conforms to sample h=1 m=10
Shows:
h=6 m=9
